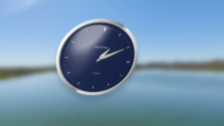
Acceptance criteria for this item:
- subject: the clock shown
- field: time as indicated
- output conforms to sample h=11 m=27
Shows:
h=1 m=10
